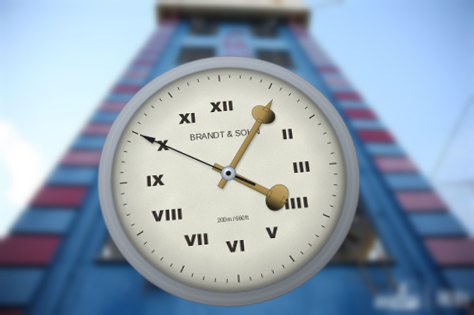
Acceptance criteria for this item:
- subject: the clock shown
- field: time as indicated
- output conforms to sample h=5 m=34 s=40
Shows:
h=4 m=5 s=50
